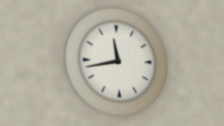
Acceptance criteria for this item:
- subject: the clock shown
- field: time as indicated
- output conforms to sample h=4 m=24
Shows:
h=11 m=43
